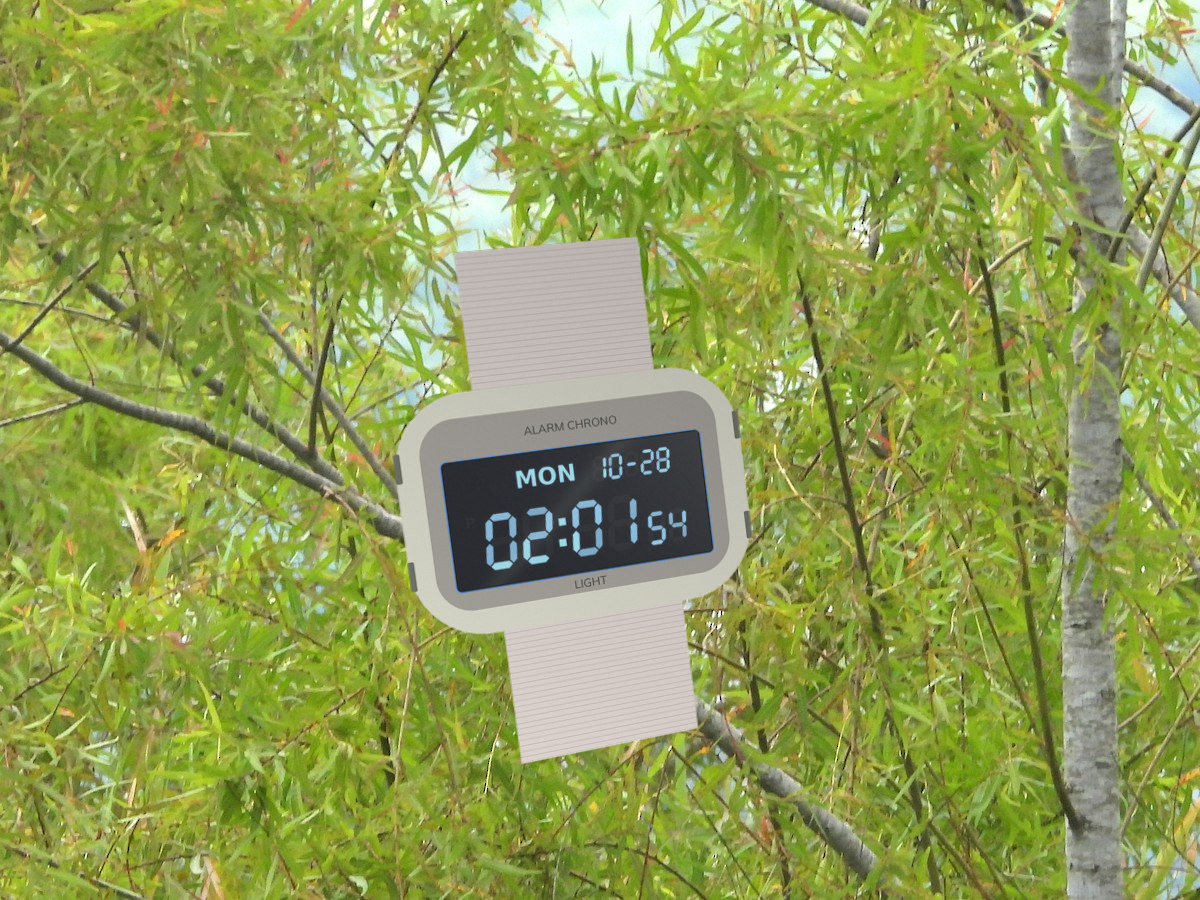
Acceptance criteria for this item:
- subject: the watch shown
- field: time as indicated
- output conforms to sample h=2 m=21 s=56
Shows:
h=2 m=1 s=54
